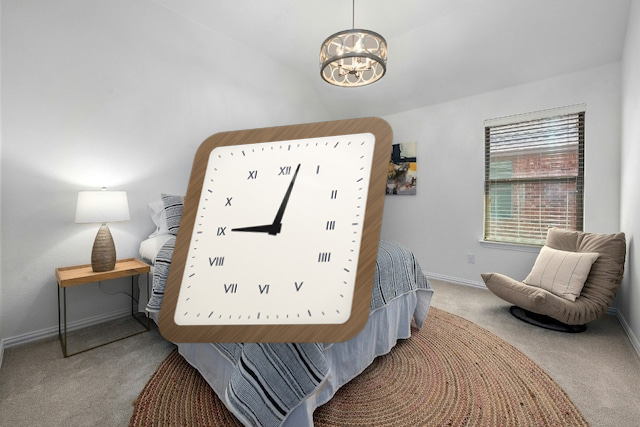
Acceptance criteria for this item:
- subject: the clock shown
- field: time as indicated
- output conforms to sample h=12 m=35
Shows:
h=9 m=2
